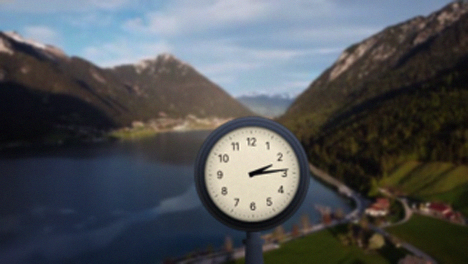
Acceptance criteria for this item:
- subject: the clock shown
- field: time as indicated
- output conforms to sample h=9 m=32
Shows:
h=2 m=14
